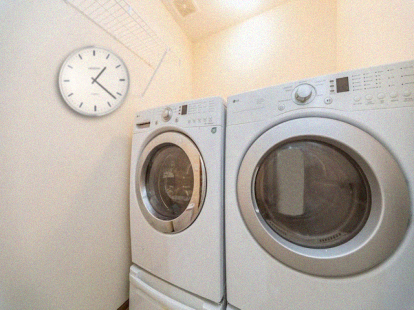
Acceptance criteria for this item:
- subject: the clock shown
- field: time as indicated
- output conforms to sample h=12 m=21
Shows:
h=1 m=22
